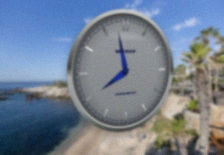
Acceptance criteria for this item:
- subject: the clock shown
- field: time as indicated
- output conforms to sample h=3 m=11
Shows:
h=7 m=58
